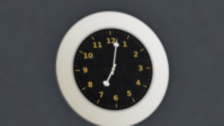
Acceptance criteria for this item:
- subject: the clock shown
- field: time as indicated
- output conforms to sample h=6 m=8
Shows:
h=7 m=2
